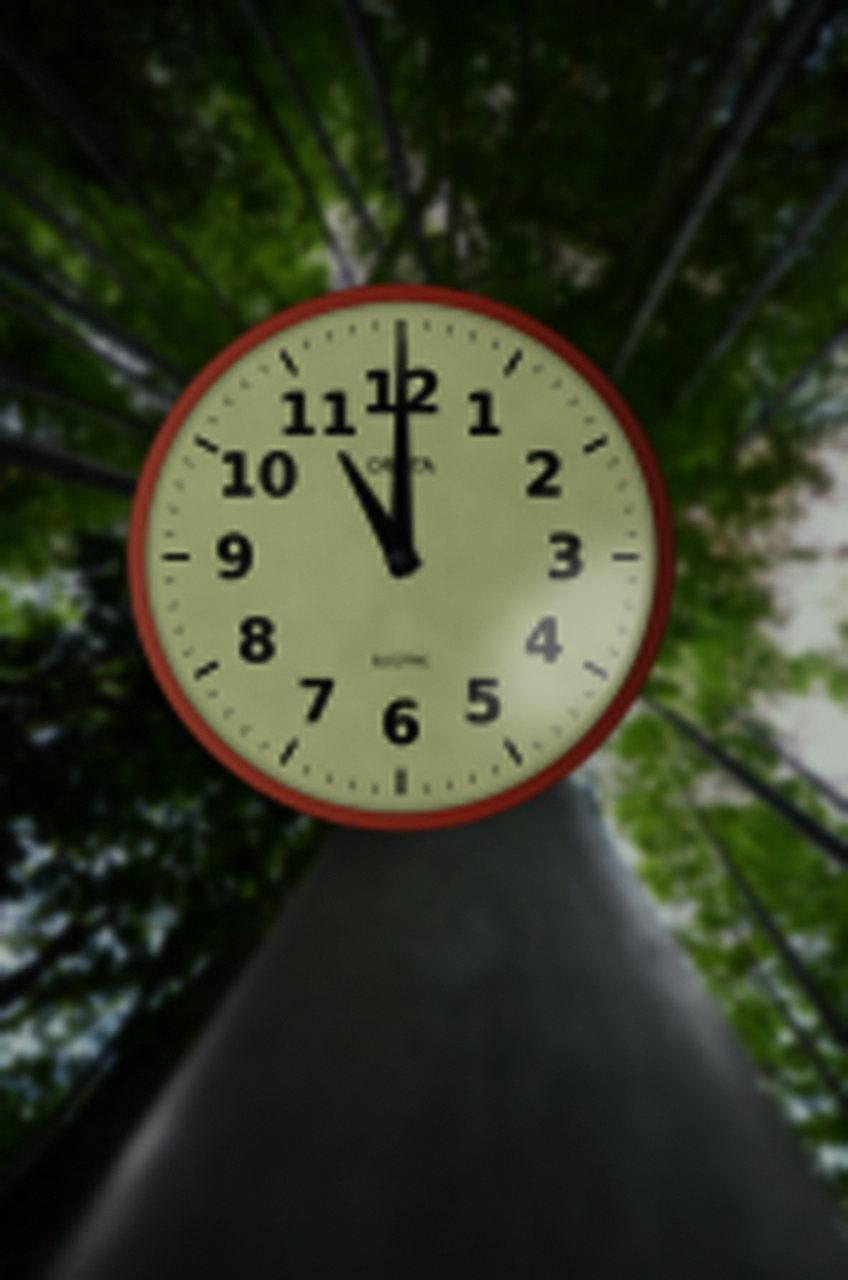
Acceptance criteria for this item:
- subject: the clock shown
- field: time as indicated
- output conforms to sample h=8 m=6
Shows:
h=11 m=0
